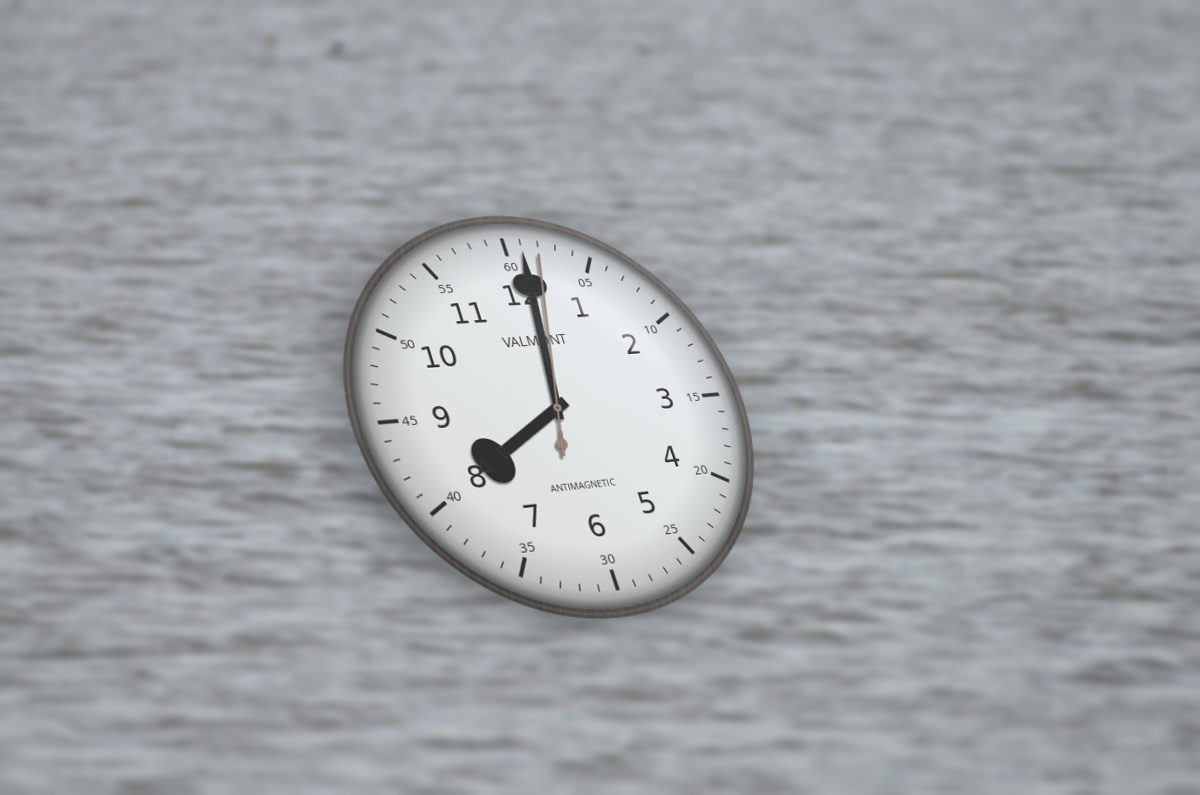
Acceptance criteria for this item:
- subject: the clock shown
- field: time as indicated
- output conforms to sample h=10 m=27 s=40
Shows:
h=8 m=1 s=2
